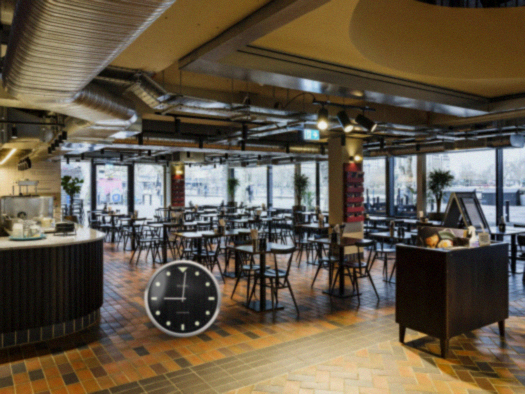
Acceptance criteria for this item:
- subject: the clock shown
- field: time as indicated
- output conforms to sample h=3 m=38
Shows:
h=9 m=1
